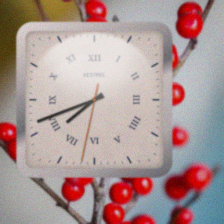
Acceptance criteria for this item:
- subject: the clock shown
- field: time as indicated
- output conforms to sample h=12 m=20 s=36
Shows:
h=7 m=41 s=32
